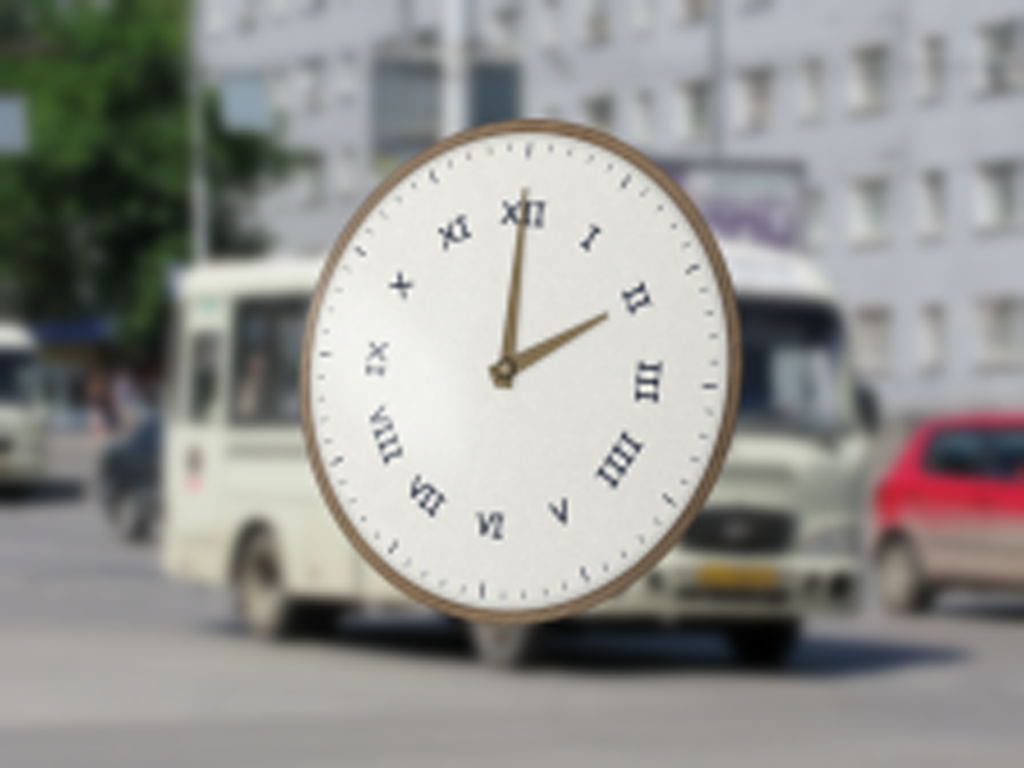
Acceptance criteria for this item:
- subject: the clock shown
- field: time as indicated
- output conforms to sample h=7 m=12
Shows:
h=2 m=0
